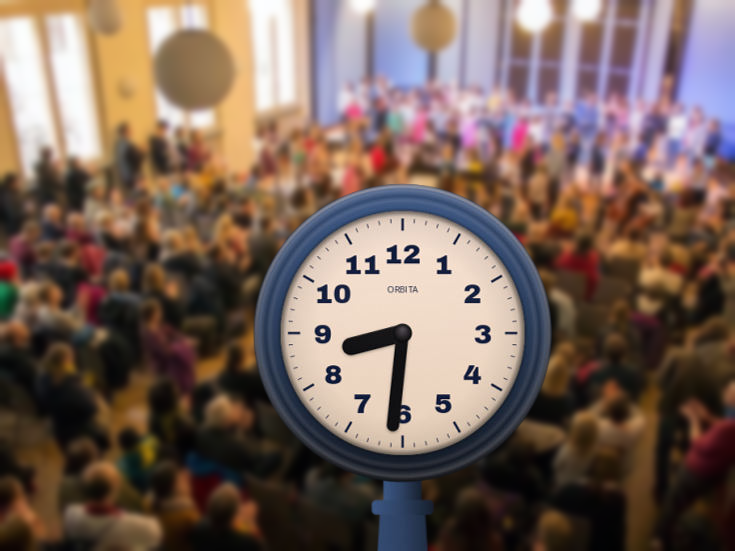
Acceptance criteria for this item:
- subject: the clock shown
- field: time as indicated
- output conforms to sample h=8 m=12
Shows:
h=8 m=31
